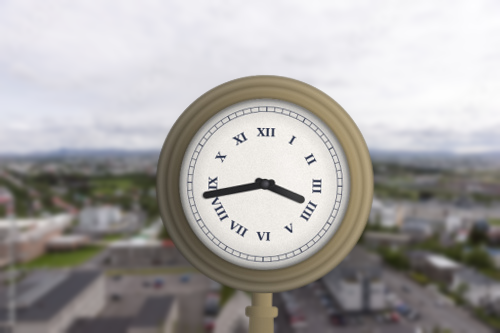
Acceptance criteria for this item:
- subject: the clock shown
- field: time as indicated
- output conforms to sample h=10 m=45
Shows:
h=3 m=43
